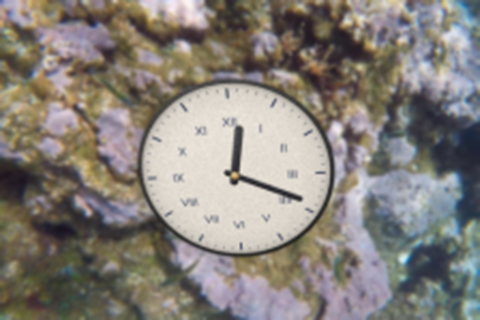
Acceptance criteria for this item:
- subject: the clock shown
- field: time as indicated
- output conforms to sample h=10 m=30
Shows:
h=12 m=19
